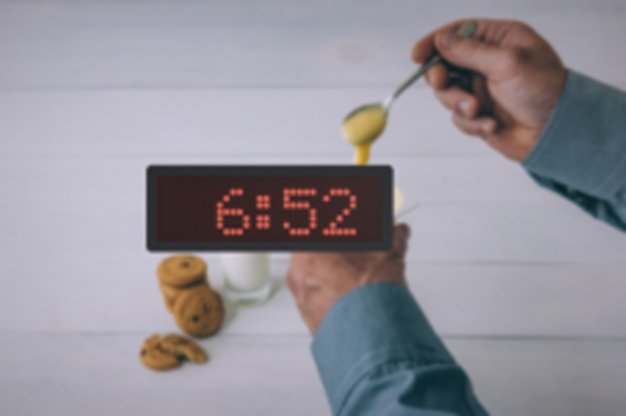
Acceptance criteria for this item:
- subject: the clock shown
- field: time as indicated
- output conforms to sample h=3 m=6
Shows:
h=6 m=52
